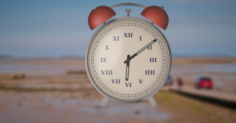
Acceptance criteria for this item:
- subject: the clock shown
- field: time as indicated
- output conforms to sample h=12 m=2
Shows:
h=6 m=9
